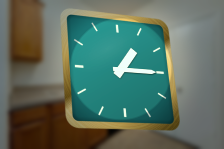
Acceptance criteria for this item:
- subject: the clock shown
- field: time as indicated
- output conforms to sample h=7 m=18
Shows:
h=1 m=15
